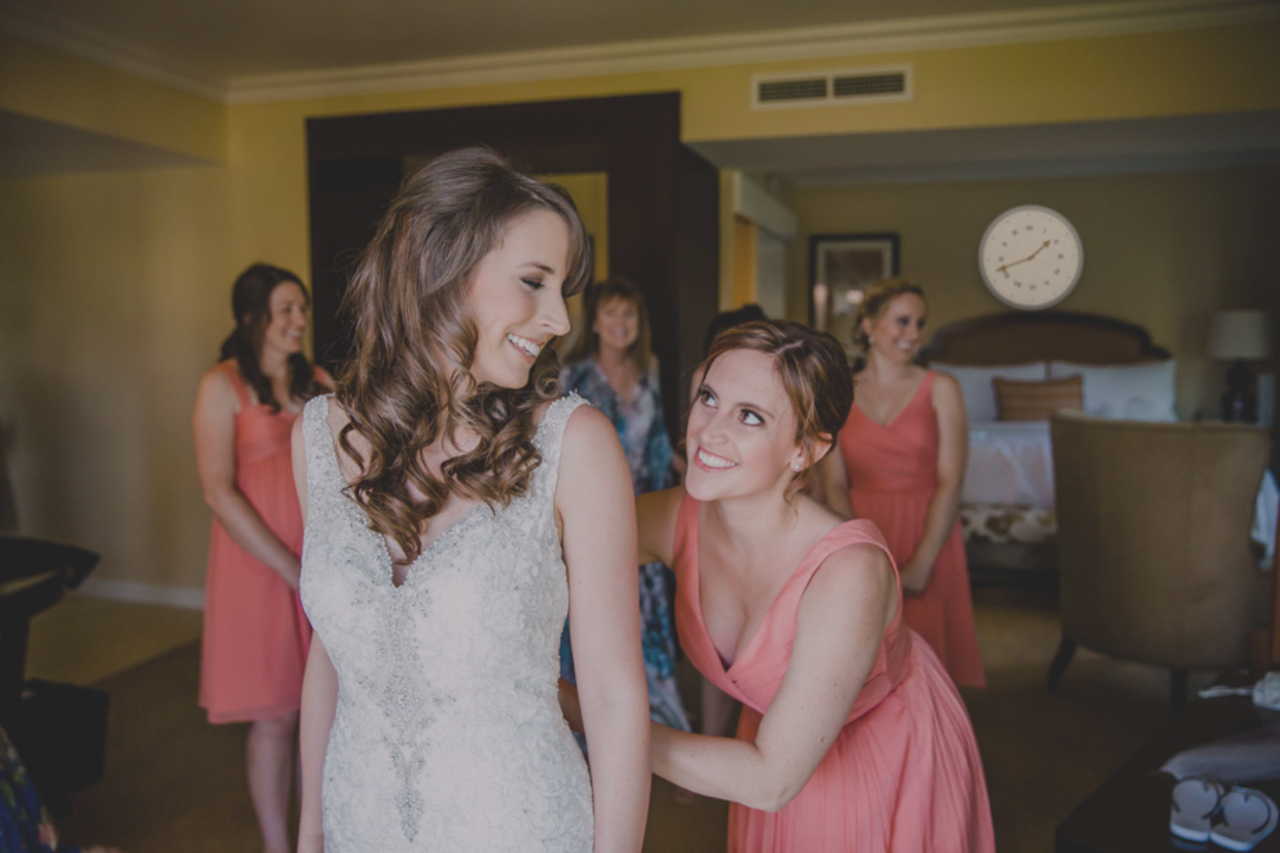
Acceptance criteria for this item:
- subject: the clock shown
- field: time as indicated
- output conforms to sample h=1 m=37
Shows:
h=1 m=42
